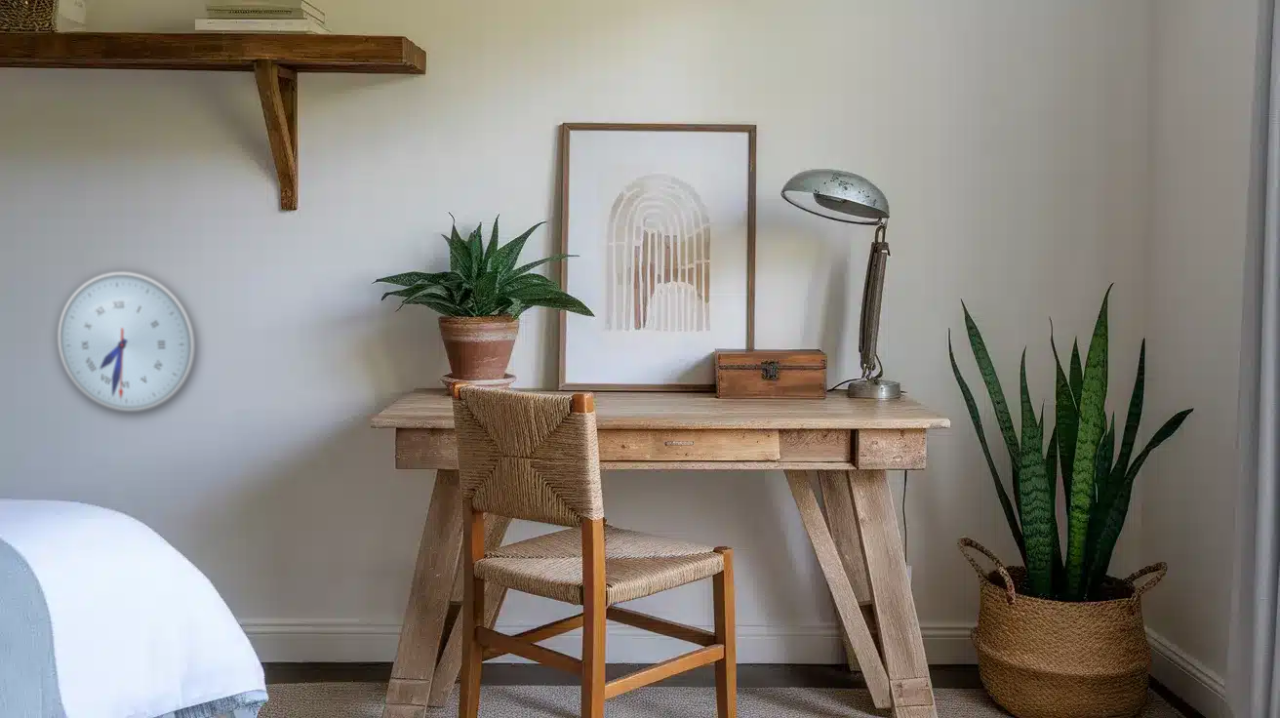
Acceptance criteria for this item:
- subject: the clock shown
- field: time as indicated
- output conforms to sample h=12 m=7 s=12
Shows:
h=7 m=32 s=31
